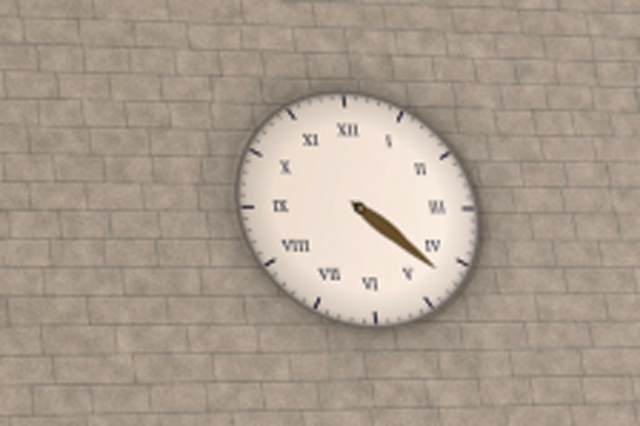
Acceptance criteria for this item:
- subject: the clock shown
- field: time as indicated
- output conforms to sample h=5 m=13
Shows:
h=4 m=22
